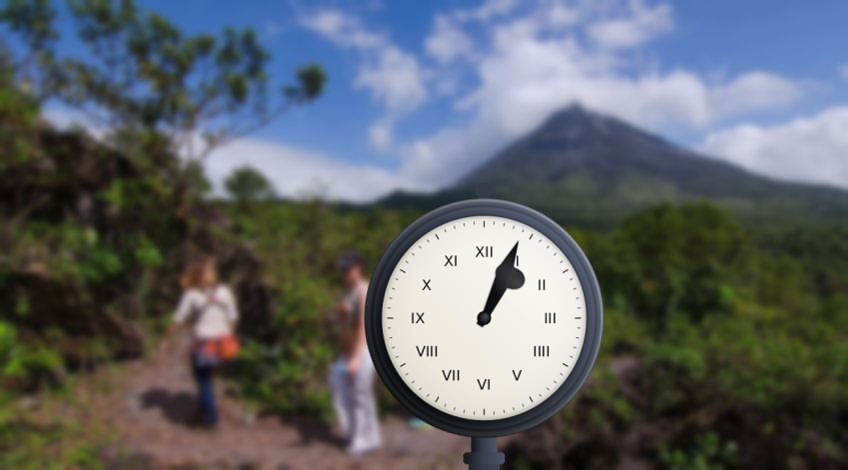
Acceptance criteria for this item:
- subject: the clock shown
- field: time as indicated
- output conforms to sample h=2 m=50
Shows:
h=1 m=4
